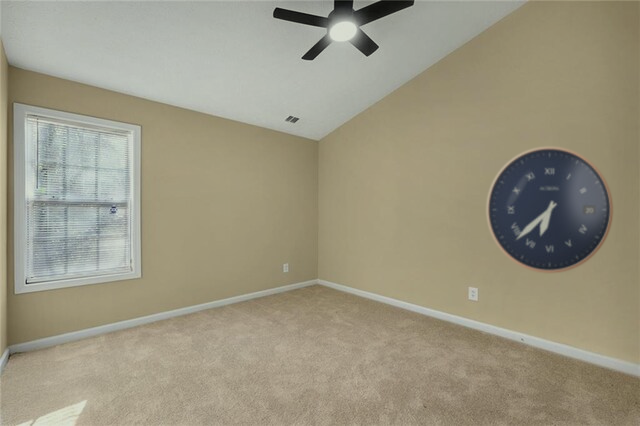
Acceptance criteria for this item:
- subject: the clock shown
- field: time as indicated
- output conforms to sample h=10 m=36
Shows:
h=6 m=38
